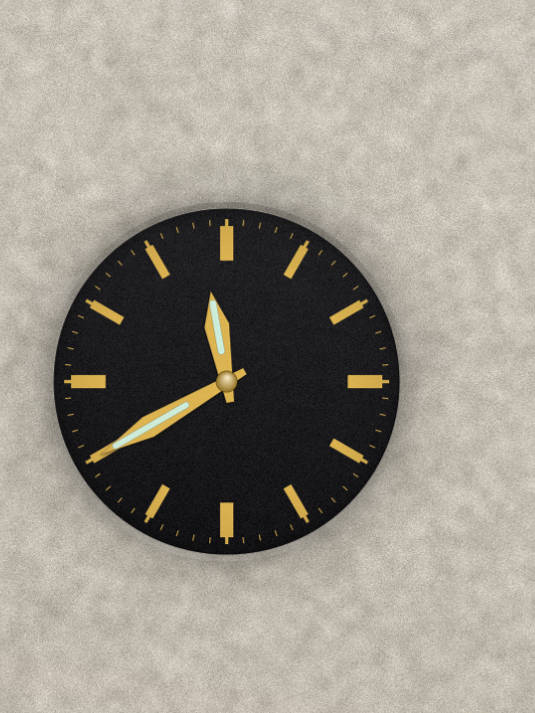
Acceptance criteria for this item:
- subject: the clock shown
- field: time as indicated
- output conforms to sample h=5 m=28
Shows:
h=11 m=40
